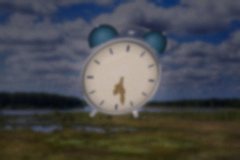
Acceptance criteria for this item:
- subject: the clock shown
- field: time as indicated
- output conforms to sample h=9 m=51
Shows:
h=6 m=28
